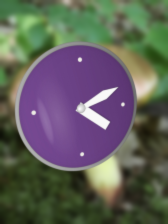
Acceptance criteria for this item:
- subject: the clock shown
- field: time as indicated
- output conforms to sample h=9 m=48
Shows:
h=4 m=11
